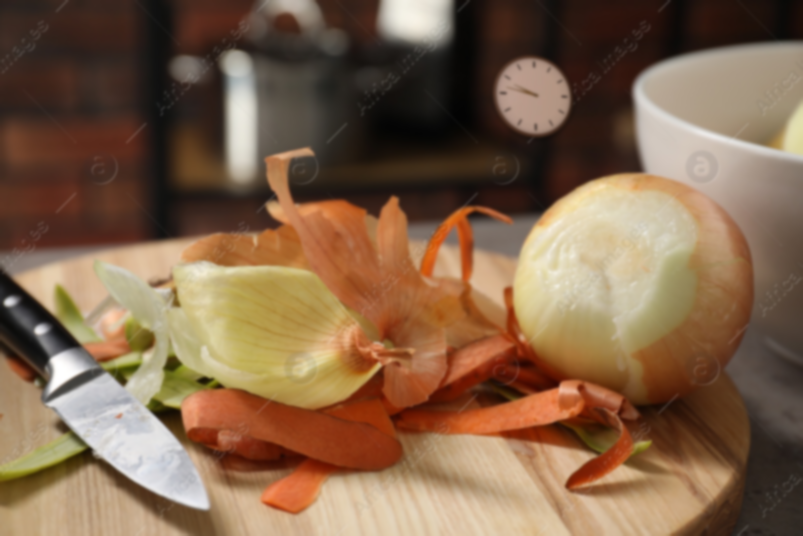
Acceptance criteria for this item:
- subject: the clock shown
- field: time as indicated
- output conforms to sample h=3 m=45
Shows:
h=9 m=47
